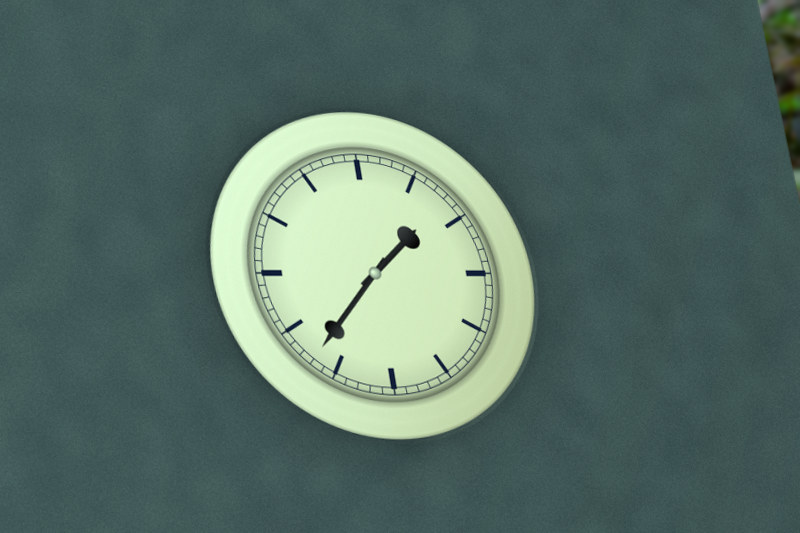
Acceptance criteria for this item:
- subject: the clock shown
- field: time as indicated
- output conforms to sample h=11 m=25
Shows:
h=1 m=37
